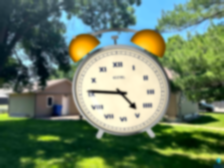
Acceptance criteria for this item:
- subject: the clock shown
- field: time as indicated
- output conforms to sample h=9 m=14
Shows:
h=4 m=46
